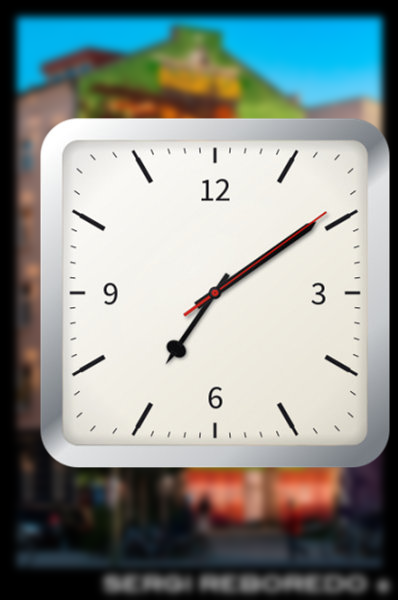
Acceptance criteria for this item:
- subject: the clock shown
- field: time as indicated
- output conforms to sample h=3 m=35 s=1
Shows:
h=7 m=9 s=9
